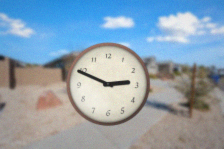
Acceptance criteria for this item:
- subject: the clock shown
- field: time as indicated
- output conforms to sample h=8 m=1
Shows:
h=2 m=49
